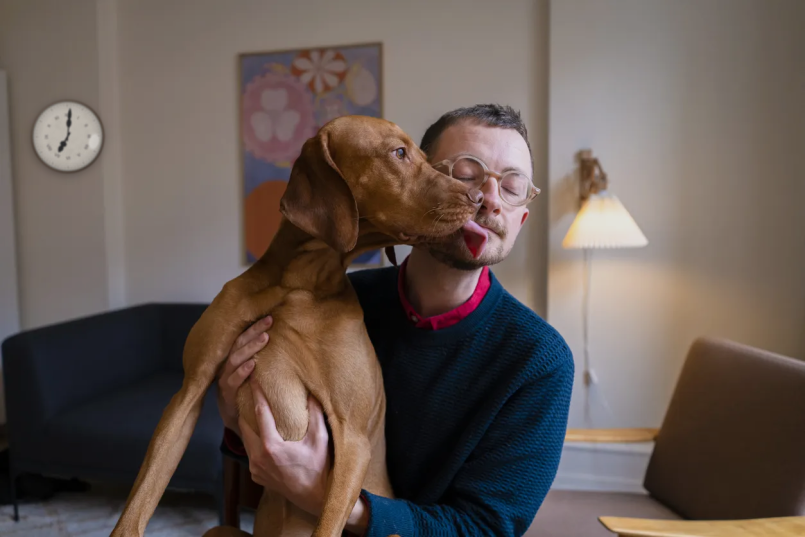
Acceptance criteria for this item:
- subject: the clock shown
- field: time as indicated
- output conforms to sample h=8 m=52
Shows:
h=7 m=1
